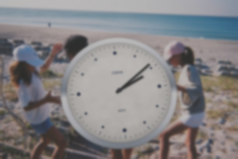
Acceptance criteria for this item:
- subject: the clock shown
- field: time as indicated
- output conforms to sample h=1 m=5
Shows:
h=2 m=9
